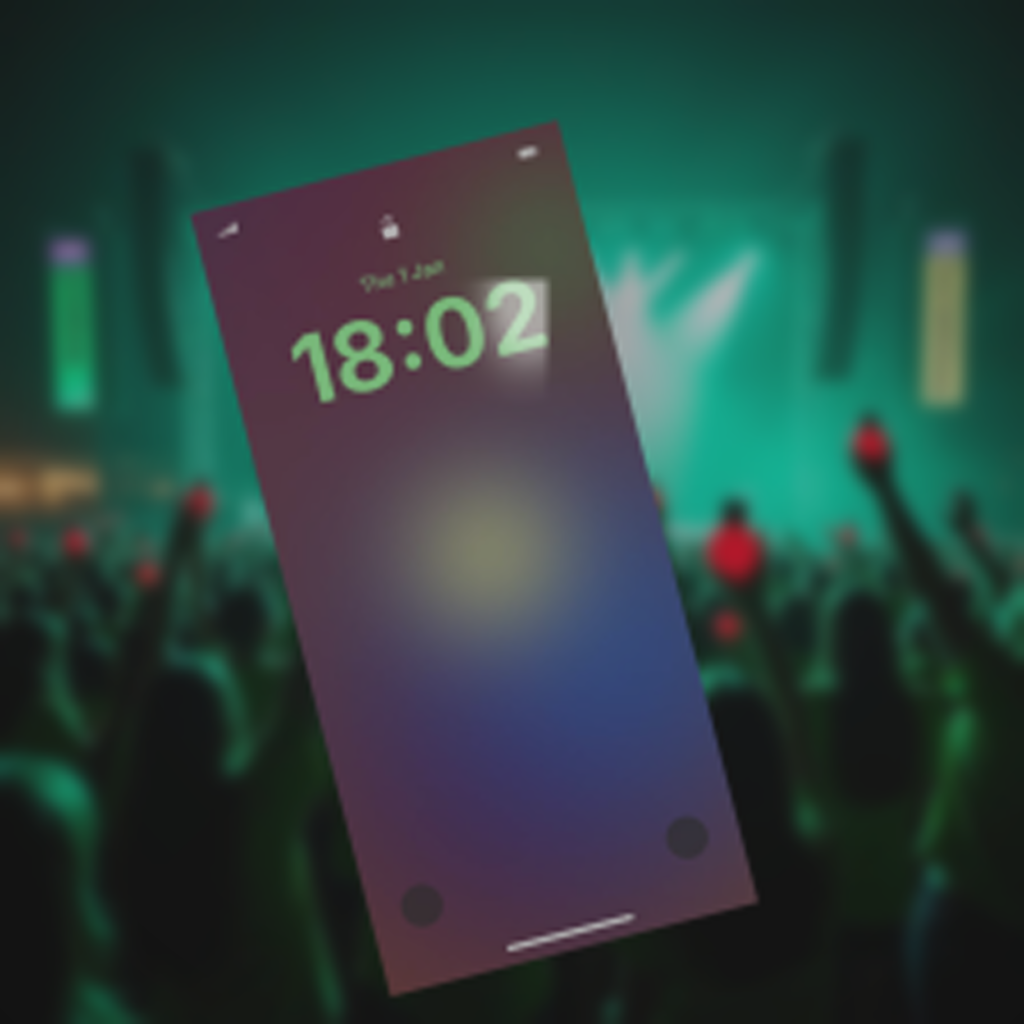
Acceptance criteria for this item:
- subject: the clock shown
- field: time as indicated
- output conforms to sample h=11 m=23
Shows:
h=18 m=2
